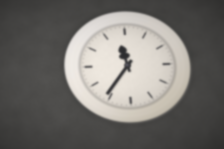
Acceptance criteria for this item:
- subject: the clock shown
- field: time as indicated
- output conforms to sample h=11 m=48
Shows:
h=11 m=36
